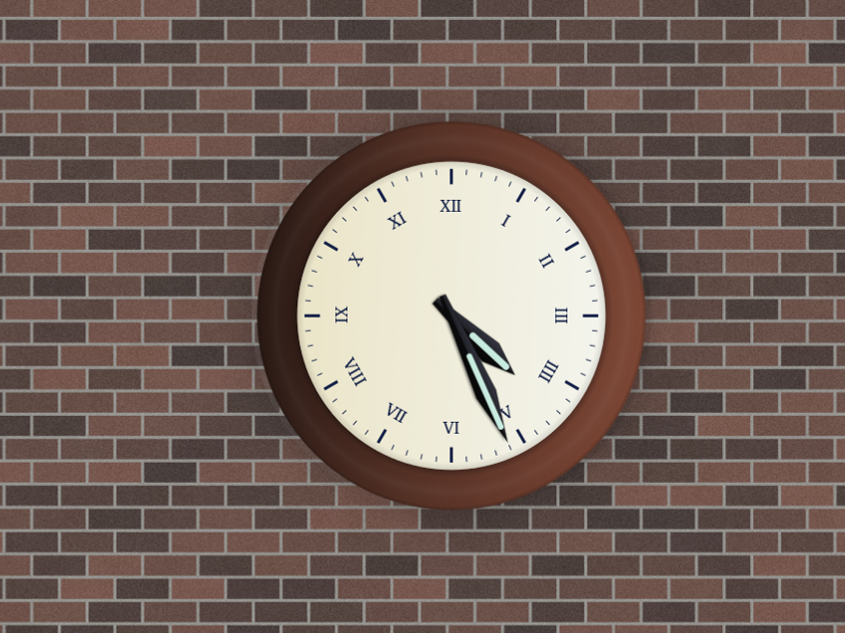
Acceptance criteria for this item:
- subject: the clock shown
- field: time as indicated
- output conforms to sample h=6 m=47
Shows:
h=4 m=26
